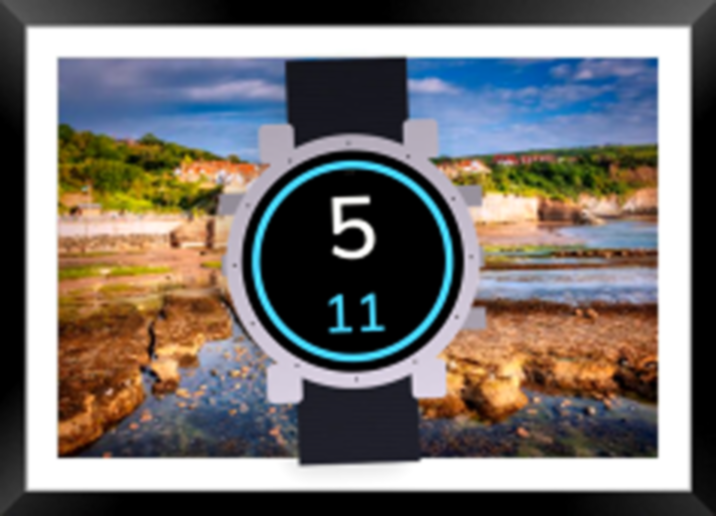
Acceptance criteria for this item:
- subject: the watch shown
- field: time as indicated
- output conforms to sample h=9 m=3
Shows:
h=5 m=11
